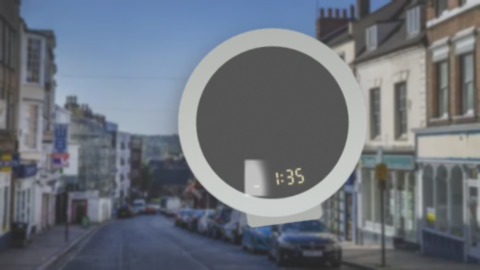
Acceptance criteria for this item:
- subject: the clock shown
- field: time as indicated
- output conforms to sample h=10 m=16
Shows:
h=1 m=35
